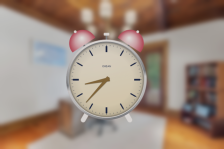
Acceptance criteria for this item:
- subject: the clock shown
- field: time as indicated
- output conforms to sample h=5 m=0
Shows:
h=8 m=37
